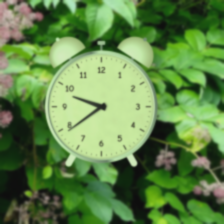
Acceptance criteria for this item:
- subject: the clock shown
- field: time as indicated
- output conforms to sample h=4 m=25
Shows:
h=9 m=39
